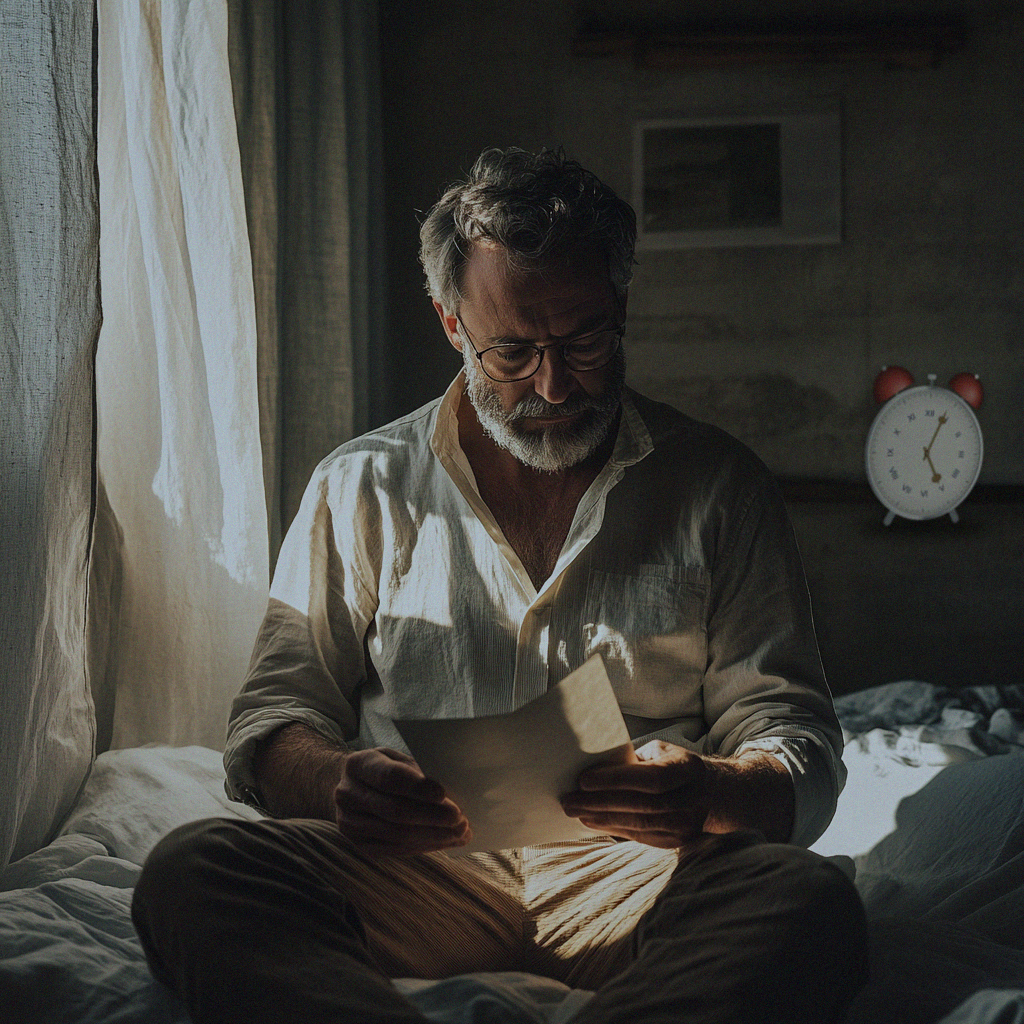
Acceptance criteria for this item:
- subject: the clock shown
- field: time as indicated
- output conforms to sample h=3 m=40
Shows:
h=5 m=4
